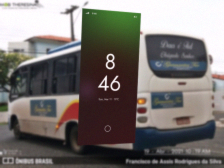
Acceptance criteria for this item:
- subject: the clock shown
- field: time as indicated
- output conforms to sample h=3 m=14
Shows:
h=8 m=46
